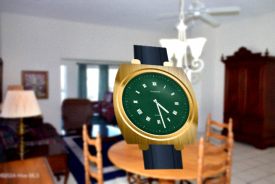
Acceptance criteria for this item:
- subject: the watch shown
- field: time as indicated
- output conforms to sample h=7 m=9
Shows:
h=4 m=28
